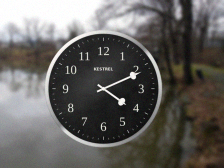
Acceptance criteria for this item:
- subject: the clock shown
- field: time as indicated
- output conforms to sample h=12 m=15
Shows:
h=4 m=11
